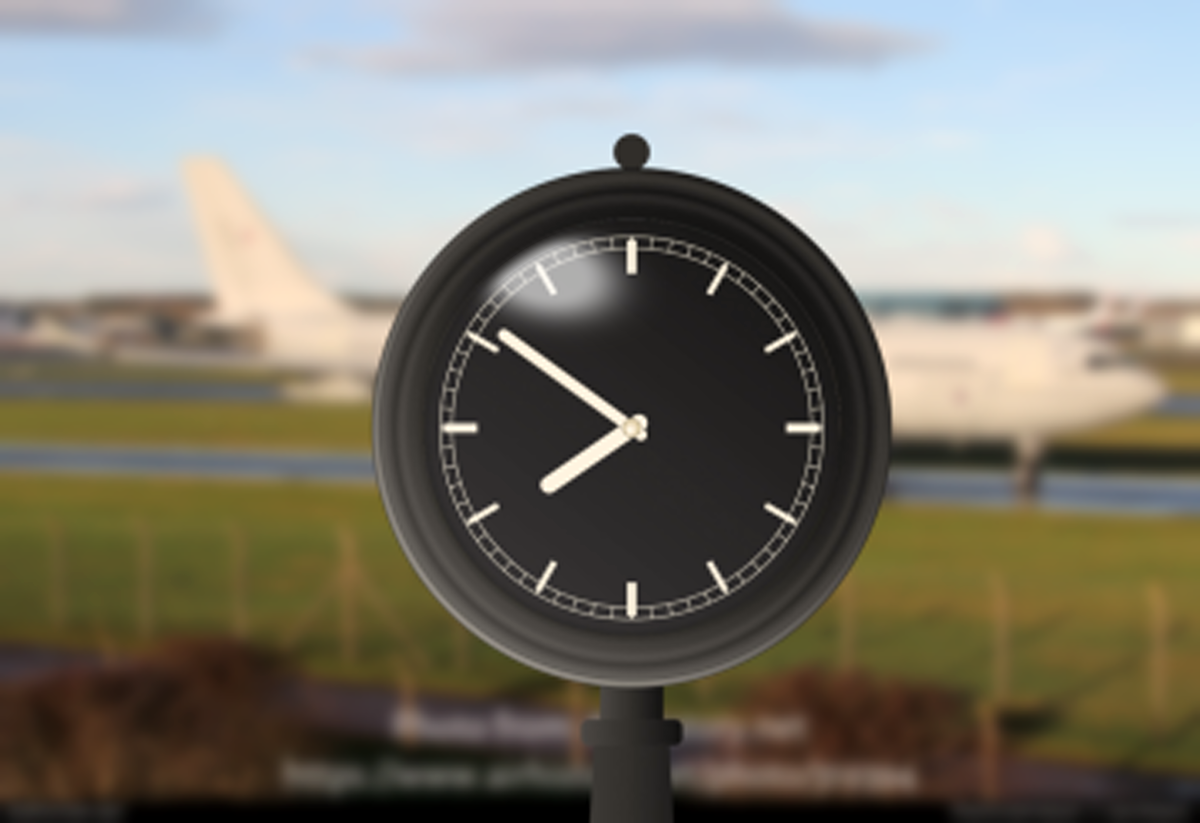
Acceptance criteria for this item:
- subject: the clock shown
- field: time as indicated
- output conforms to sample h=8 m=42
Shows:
h=7 m=51
